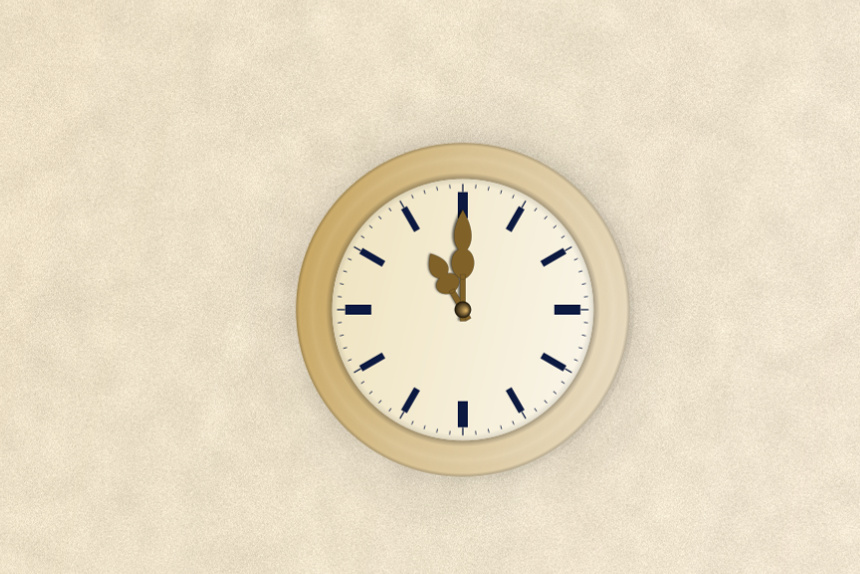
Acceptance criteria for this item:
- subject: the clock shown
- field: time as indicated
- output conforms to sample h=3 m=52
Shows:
h=11 m=0
